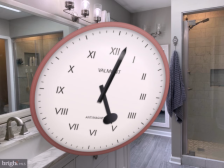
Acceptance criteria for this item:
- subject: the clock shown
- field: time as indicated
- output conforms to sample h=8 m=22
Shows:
h=5 m=2
